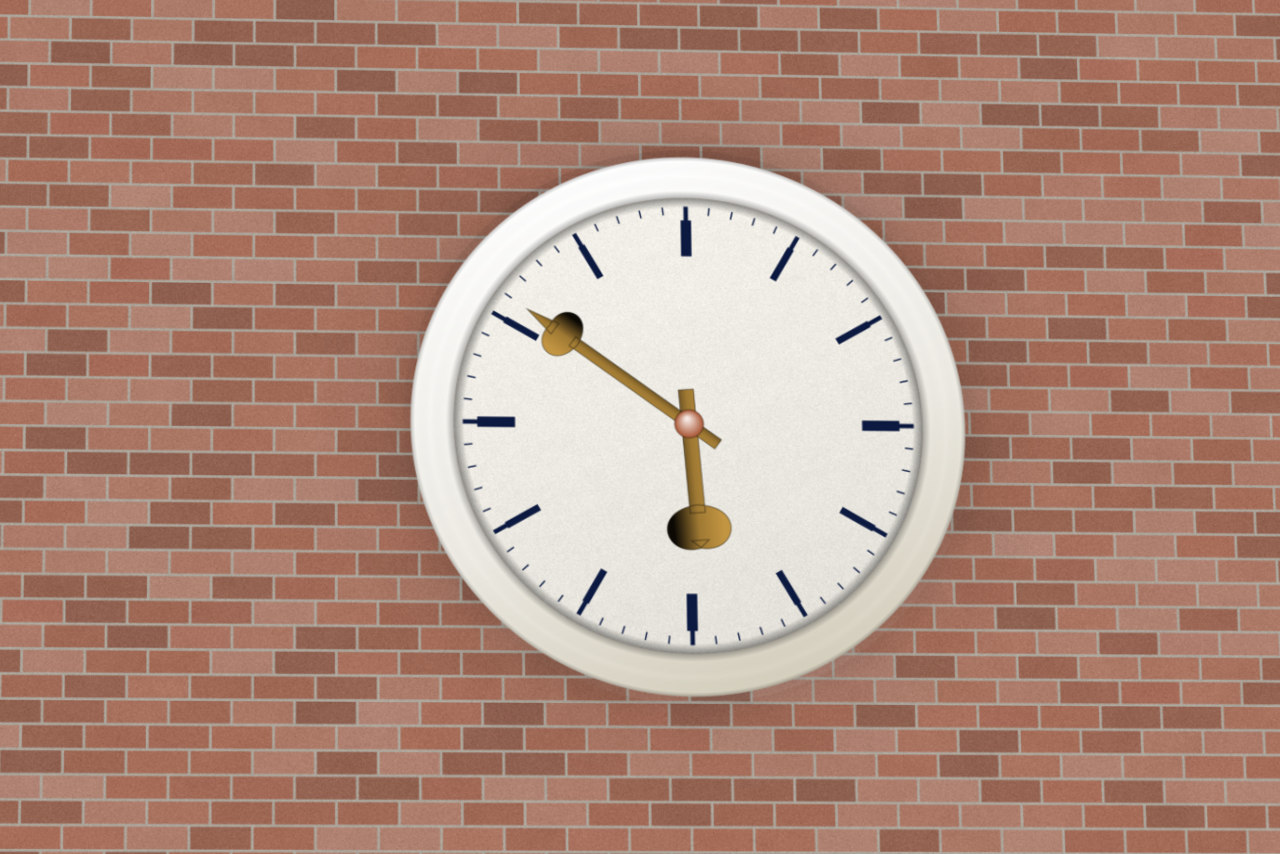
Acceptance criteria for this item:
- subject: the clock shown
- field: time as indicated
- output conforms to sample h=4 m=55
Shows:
h=5 m=51
